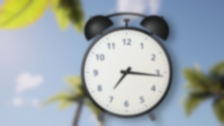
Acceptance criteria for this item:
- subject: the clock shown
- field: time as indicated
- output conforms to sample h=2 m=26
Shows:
h=7 m=16
